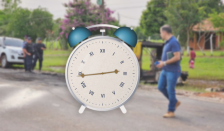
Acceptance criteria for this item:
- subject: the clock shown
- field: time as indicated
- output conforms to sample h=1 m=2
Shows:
h=2 m=44
